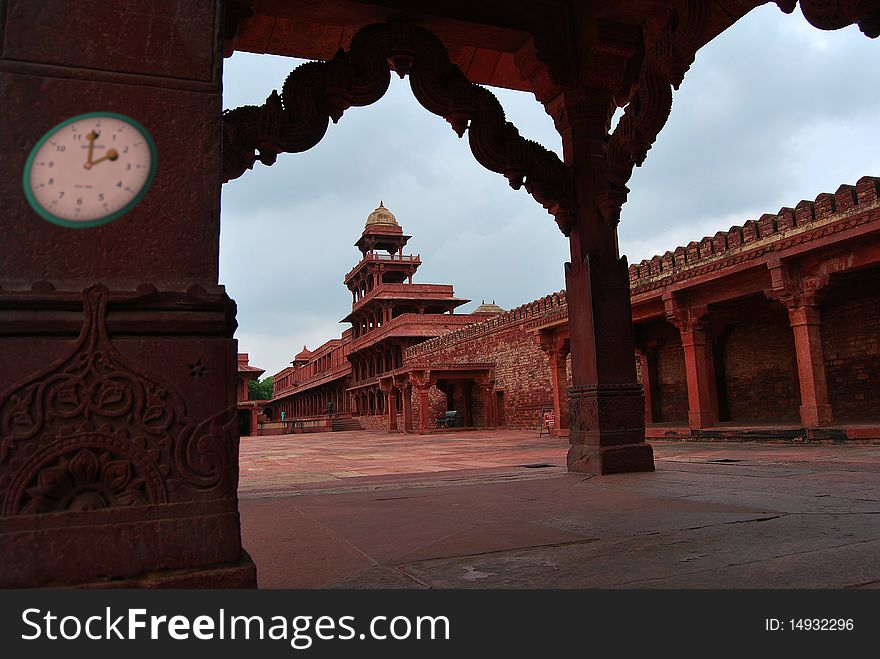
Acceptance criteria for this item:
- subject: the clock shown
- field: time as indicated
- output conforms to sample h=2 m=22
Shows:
h=1 m=59
